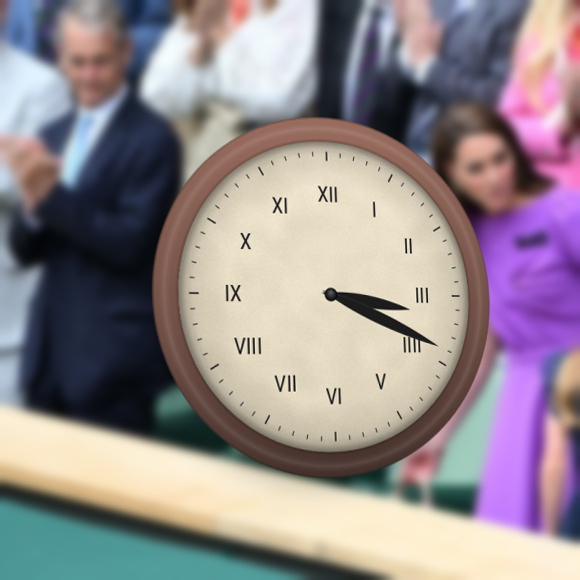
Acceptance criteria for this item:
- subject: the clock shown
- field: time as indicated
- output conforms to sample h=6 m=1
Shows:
h=3 m=19
